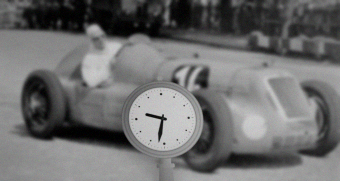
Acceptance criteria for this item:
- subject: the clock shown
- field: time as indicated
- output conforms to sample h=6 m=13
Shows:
h=9 m=32
